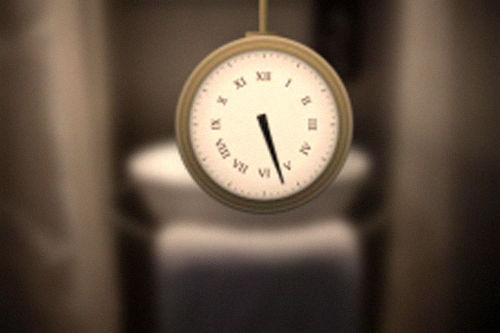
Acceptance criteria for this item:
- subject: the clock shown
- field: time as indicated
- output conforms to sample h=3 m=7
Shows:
h=5 m=27
